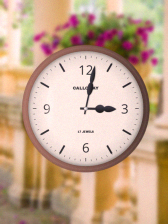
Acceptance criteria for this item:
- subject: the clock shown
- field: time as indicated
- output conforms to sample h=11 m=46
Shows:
h=3 m=2
